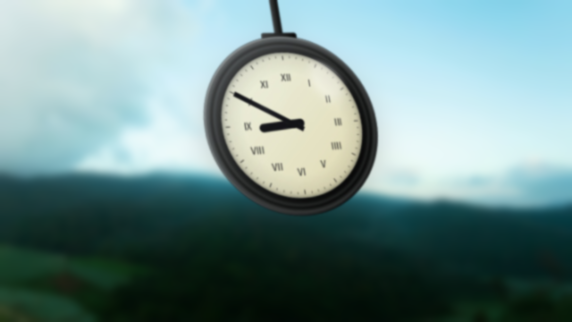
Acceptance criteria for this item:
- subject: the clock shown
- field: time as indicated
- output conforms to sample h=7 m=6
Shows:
h=8 m=50
